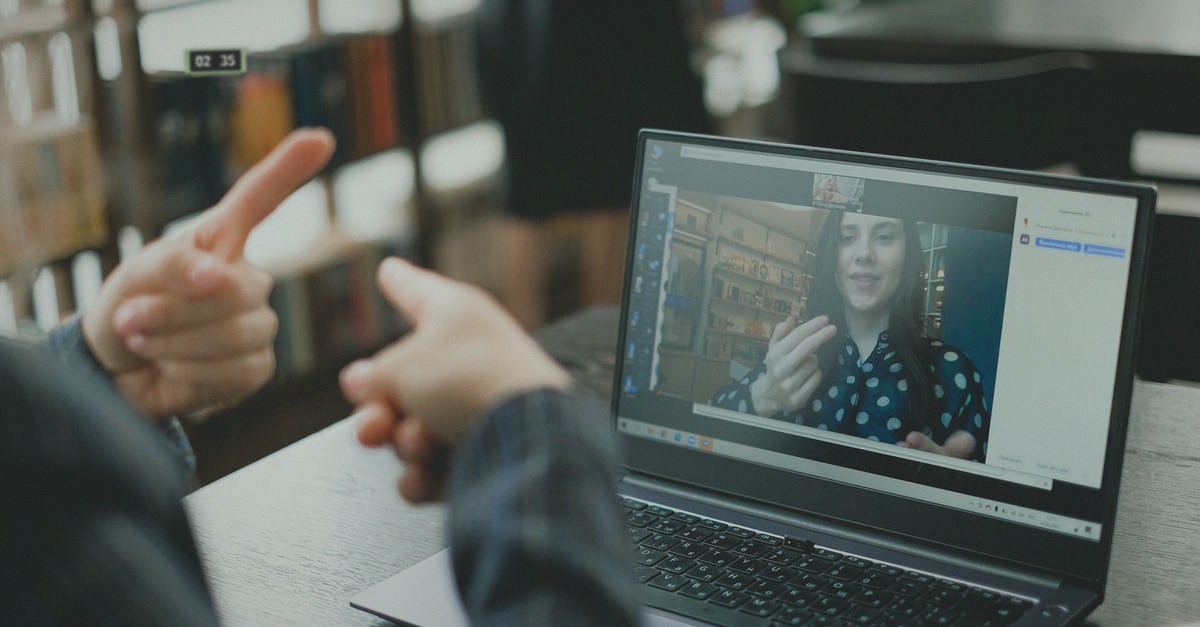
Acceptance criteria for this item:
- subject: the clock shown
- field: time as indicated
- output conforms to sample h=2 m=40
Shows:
h=2 m=35
